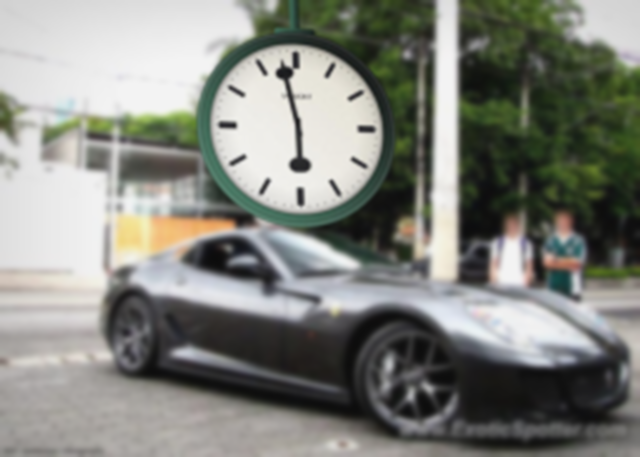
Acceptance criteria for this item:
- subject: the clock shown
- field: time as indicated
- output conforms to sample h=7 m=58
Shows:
h=5 m=58
